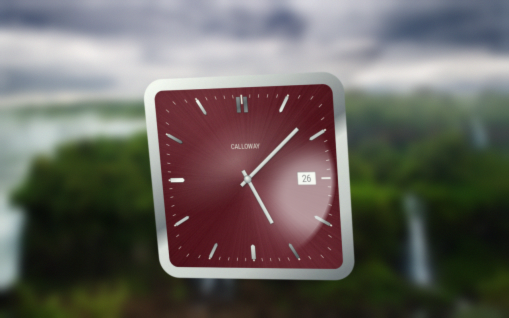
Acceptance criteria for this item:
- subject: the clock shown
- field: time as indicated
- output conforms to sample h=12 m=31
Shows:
h=5 m=8
